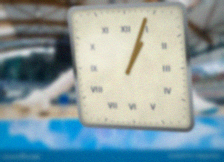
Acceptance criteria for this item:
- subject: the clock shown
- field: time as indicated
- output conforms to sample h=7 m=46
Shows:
h=1 m=4
